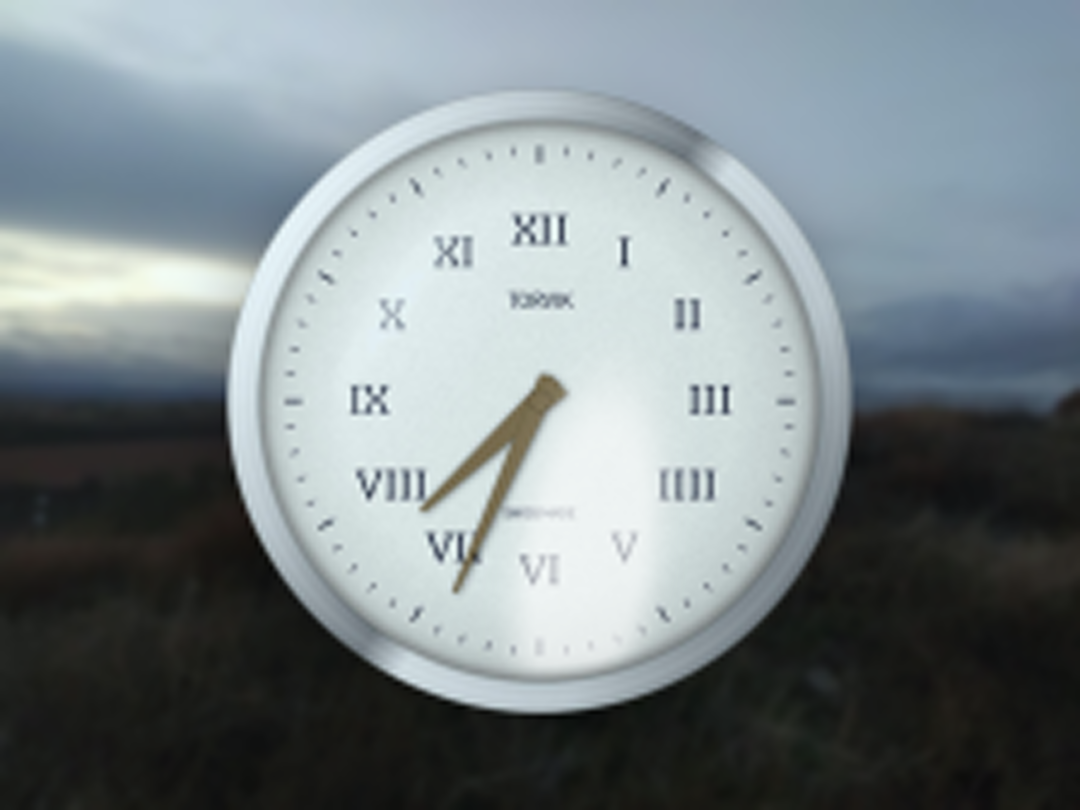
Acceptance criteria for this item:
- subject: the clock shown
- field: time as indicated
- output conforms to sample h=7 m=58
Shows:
h=7 m=34
